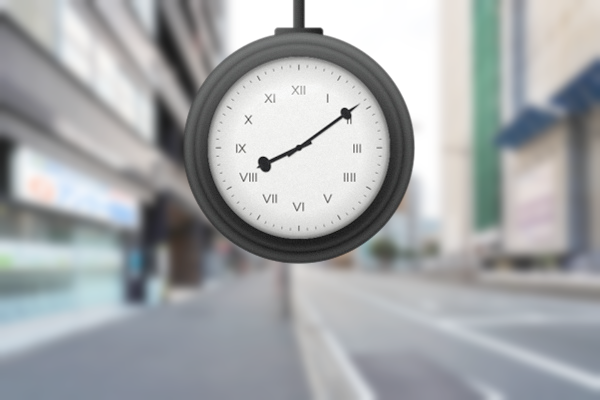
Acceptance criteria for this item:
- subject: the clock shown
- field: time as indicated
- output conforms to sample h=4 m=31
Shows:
h=8 m=9
